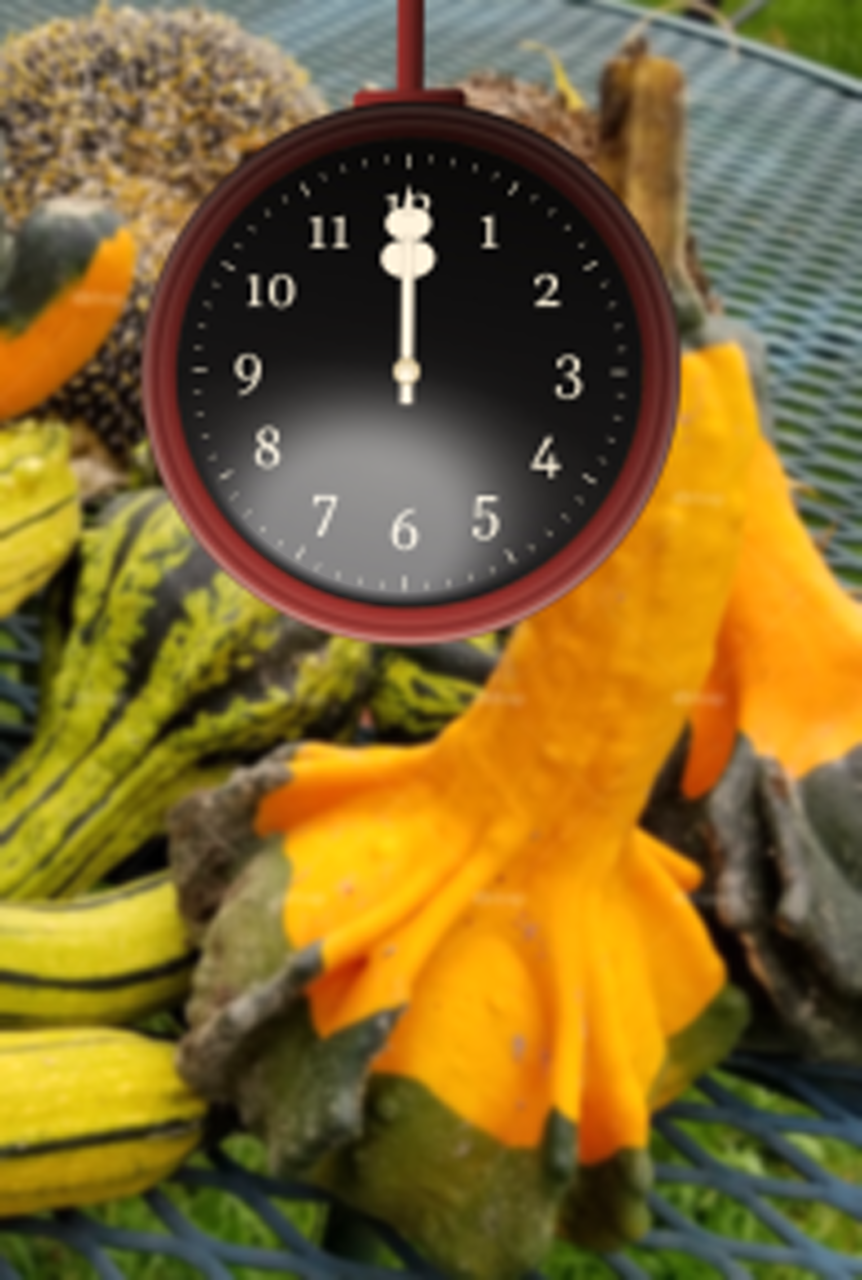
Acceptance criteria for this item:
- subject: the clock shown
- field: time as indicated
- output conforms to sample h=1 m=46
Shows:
h=12 m=0
